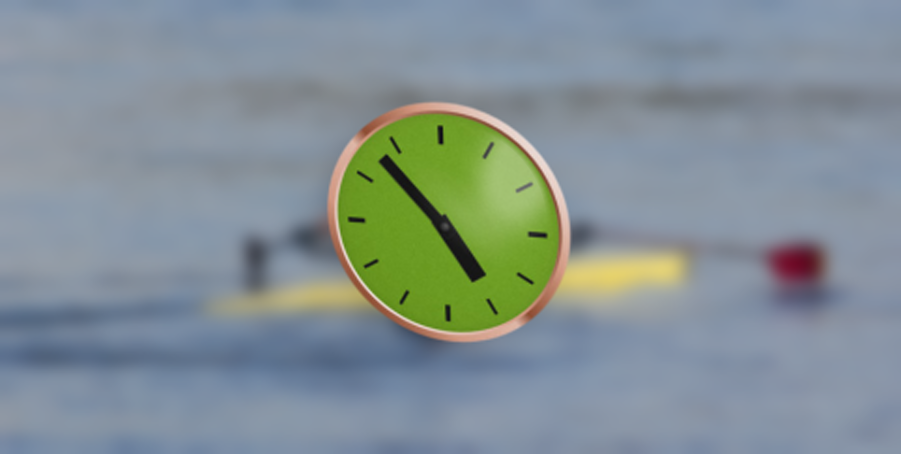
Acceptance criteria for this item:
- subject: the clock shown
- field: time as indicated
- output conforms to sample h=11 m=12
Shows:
h=4 m=53
